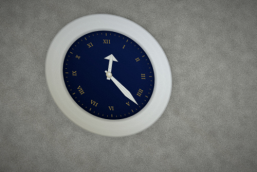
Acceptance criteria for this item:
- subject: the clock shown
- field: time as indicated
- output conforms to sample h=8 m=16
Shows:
h=12 m=23
